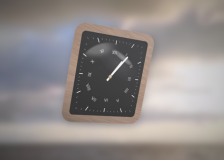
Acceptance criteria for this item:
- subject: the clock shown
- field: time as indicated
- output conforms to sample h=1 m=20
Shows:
h=1 m=6
